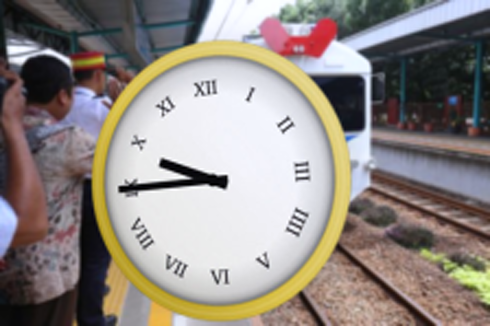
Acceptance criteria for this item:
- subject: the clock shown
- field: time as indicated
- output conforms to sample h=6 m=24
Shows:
h=9 m=45
